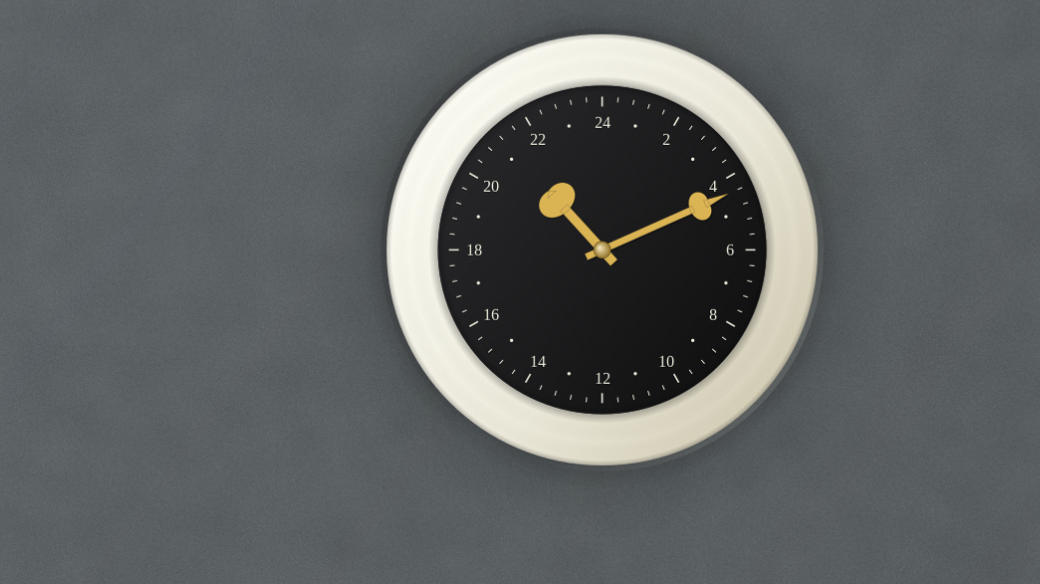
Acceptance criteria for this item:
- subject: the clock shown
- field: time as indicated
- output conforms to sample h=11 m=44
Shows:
h=21 m=11
